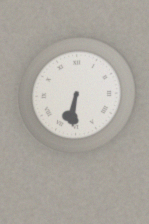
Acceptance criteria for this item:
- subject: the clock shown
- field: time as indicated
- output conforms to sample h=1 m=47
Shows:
h=6 m=31
